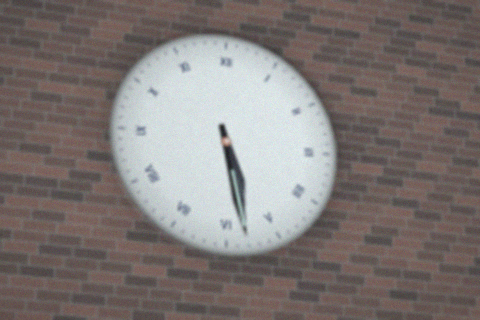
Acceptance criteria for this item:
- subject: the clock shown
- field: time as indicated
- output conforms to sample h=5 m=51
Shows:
h=5 m=28
